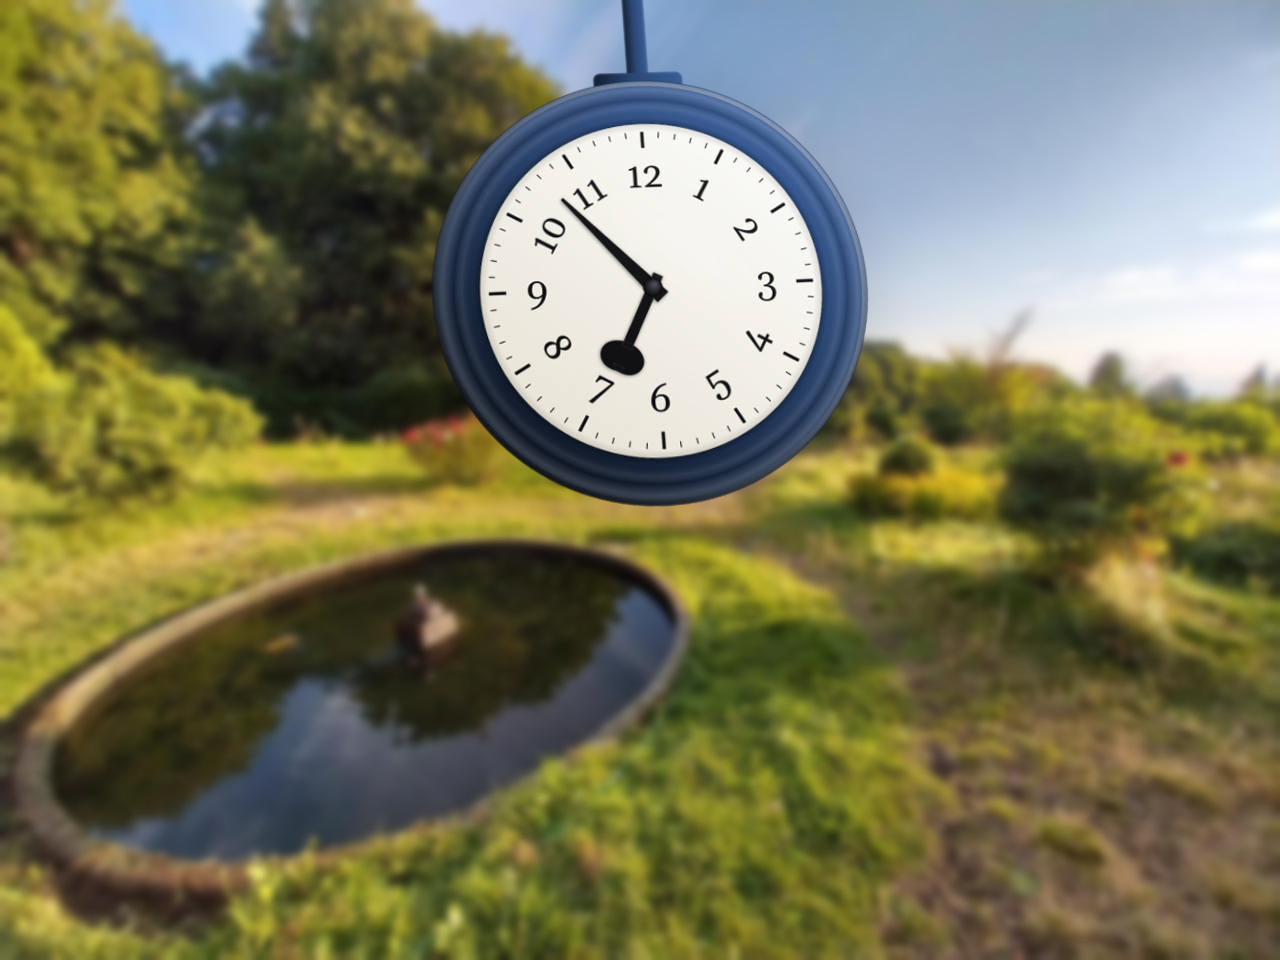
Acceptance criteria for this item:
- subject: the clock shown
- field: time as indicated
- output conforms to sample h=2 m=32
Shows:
h=6 m=53
